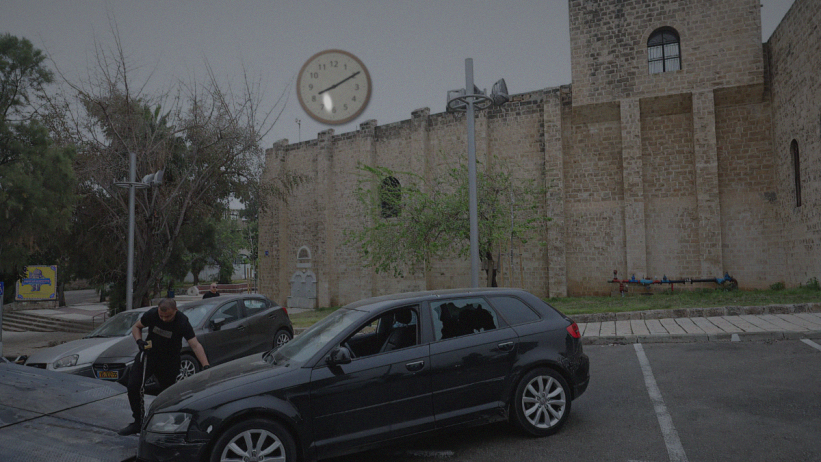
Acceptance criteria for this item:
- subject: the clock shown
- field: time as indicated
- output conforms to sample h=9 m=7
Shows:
h=8 m=10
